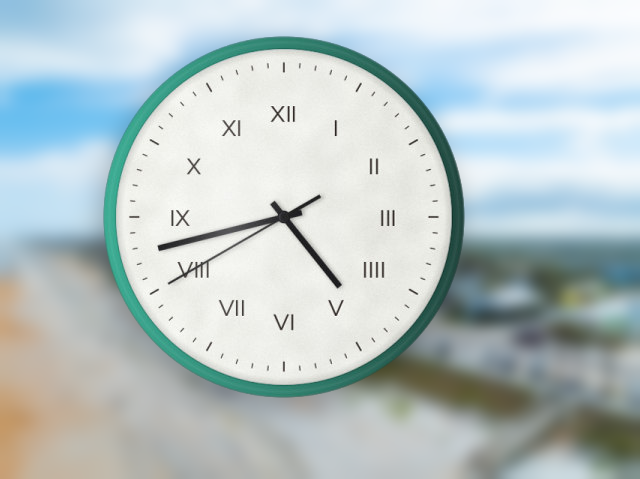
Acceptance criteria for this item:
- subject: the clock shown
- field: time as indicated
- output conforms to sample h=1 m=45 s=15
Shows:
h=4 m=42 s=40
